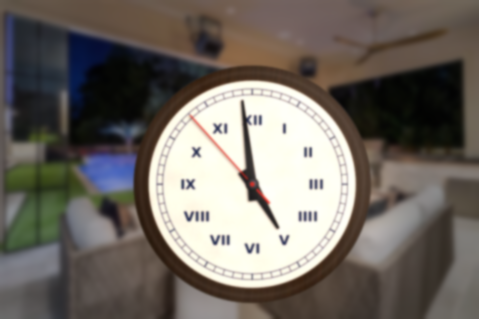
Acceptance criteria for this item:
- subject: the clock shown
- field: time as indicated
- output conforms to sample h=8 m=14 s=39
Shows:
h=4 m=58 s=53
